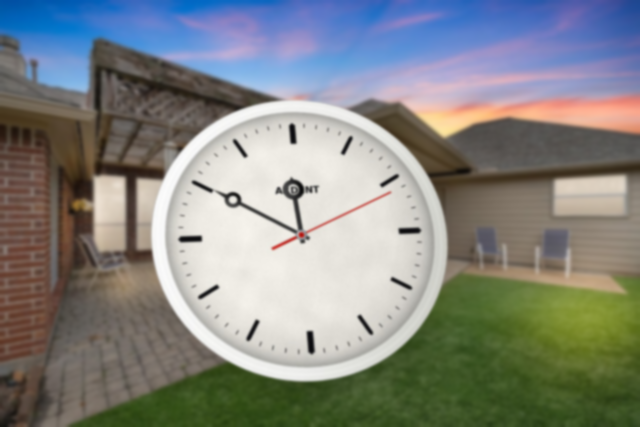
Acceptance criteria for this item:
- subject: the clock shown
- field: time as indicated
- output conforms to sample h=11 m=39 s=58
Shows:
h=11 m=50 s=11
